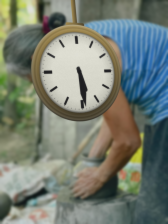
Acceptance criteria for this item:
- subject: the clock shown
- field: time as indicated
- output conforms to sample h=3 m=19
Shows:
h=5 m=29
